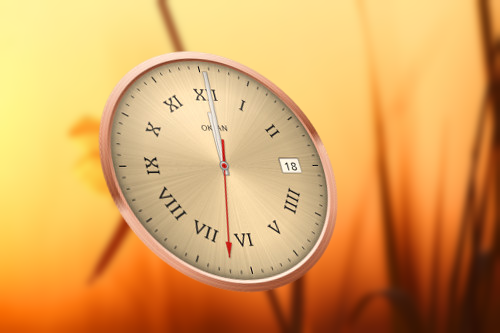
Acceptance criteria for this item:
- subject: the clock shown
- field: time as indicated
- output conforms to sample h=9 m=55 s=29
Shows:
h=12 m=0 s=32
